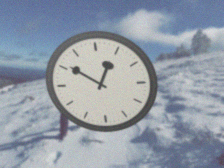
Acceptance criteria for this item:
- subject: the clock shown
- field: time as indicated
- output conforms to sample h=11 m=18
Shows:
h=12 m=51
